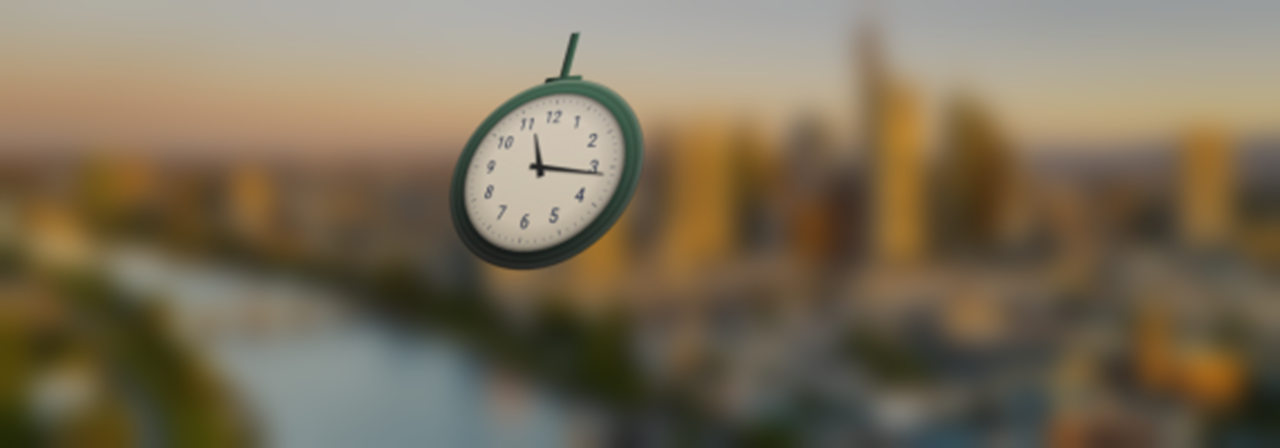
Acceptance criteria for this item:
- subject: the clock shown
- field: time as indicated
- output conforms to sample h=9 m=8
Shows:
h=11 m=16
